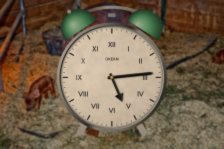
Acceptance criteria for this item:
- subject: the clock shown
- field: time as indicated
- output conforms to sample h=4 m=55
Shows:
h=5 m=14
